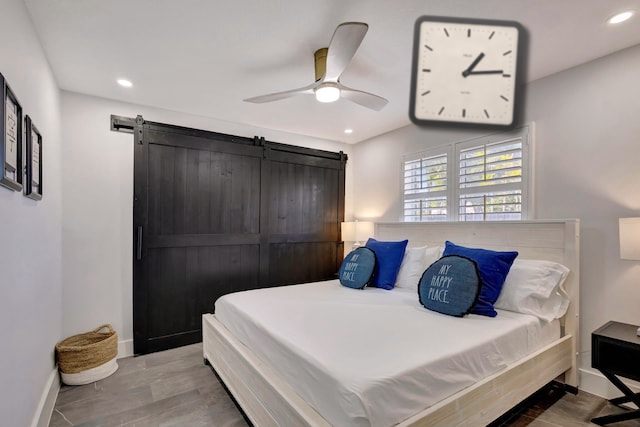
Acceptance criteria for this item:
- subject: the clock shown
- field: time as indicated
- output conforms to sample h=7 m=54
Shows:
h=1 m=14
